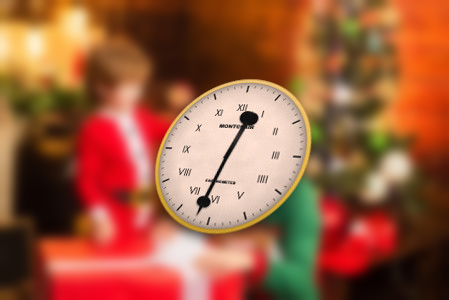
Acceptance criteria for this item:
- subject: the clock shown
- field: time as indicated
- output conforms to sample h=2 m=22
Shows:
h=12 m=32
